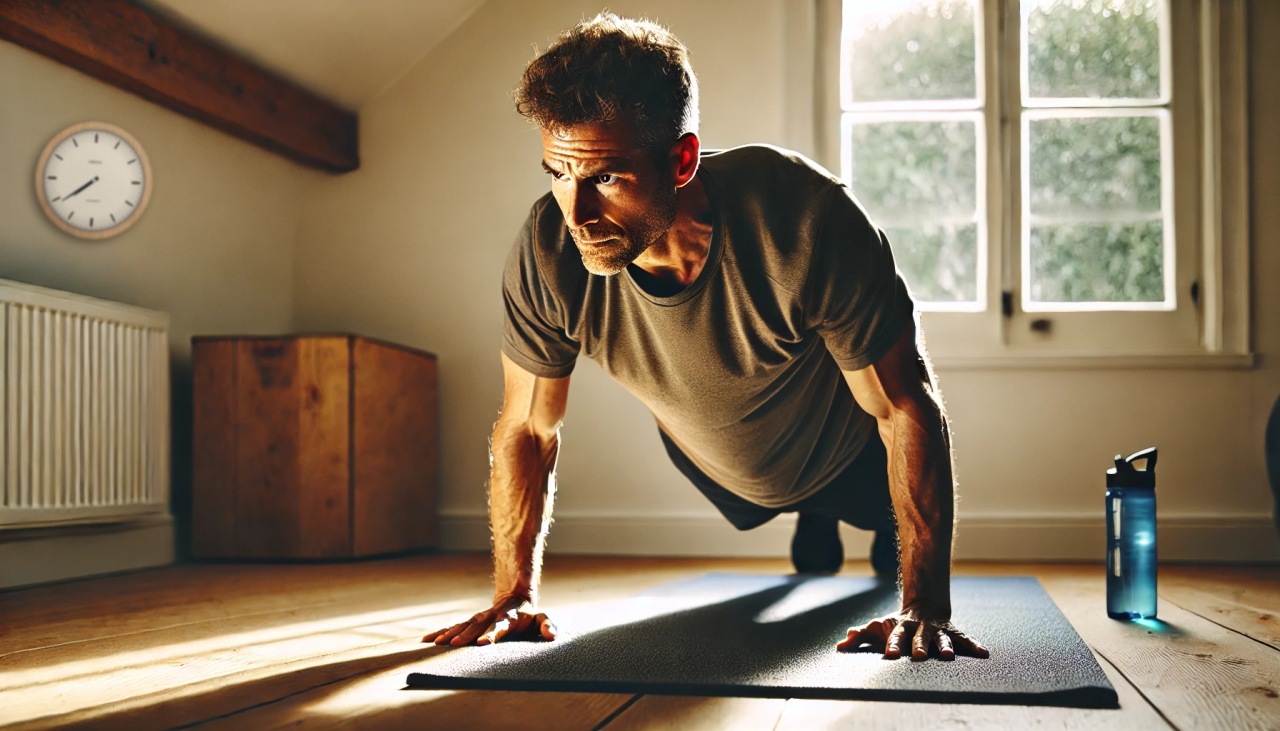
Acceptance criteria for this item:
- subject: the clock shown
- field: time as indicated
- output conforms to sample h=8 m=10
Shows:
h=7 m=39
